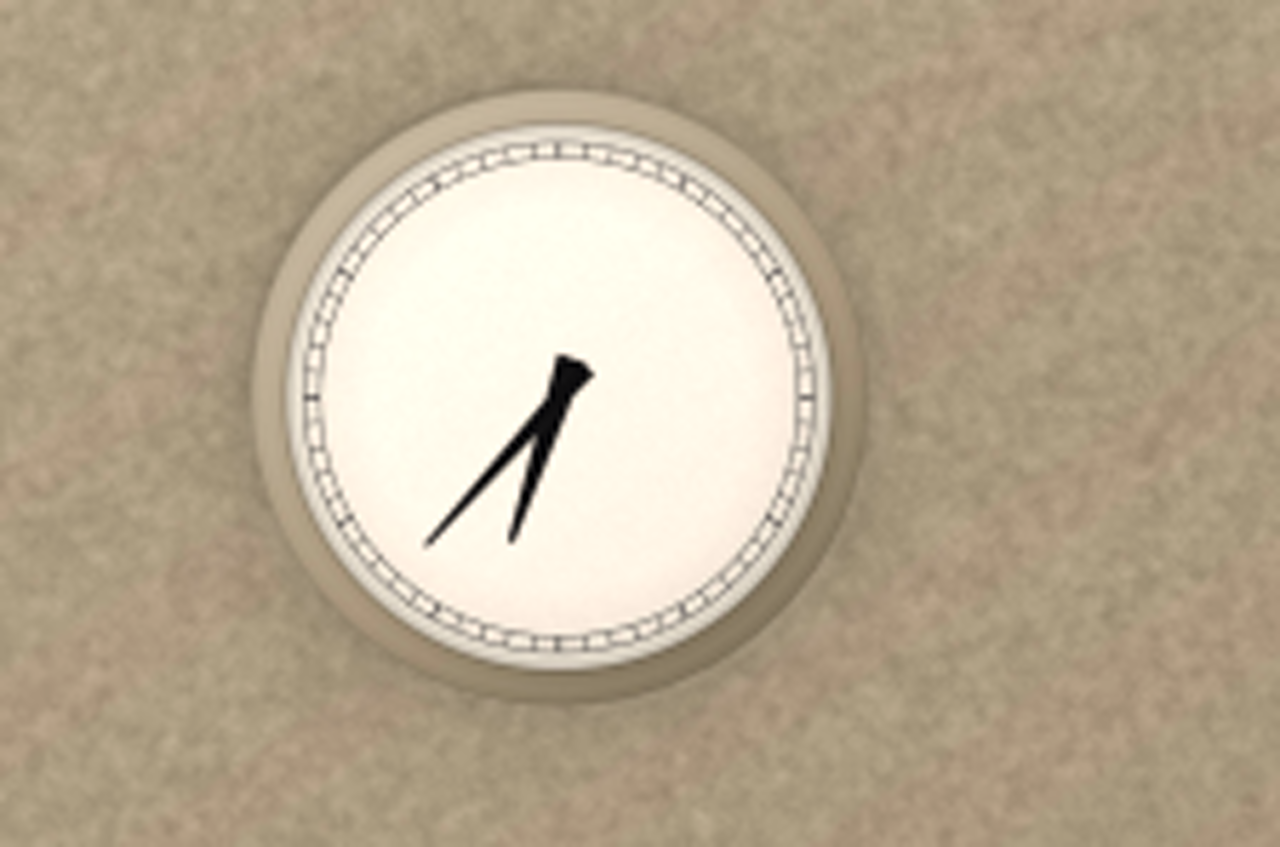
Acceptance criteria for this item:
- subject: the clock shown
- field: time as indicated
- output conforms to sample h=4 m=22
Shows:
h=6 m=37
